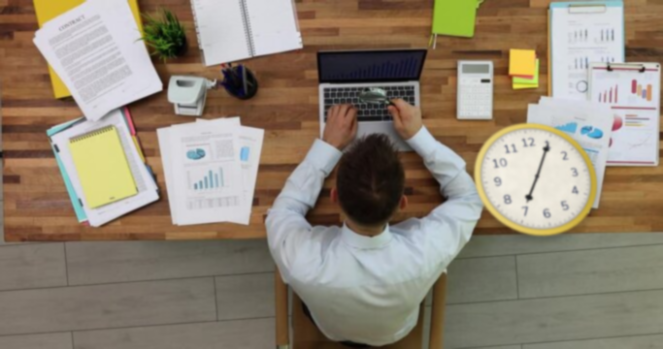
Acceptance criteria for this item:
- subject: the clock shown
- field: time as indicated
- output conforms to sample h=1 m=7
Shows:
h=7 m=5
